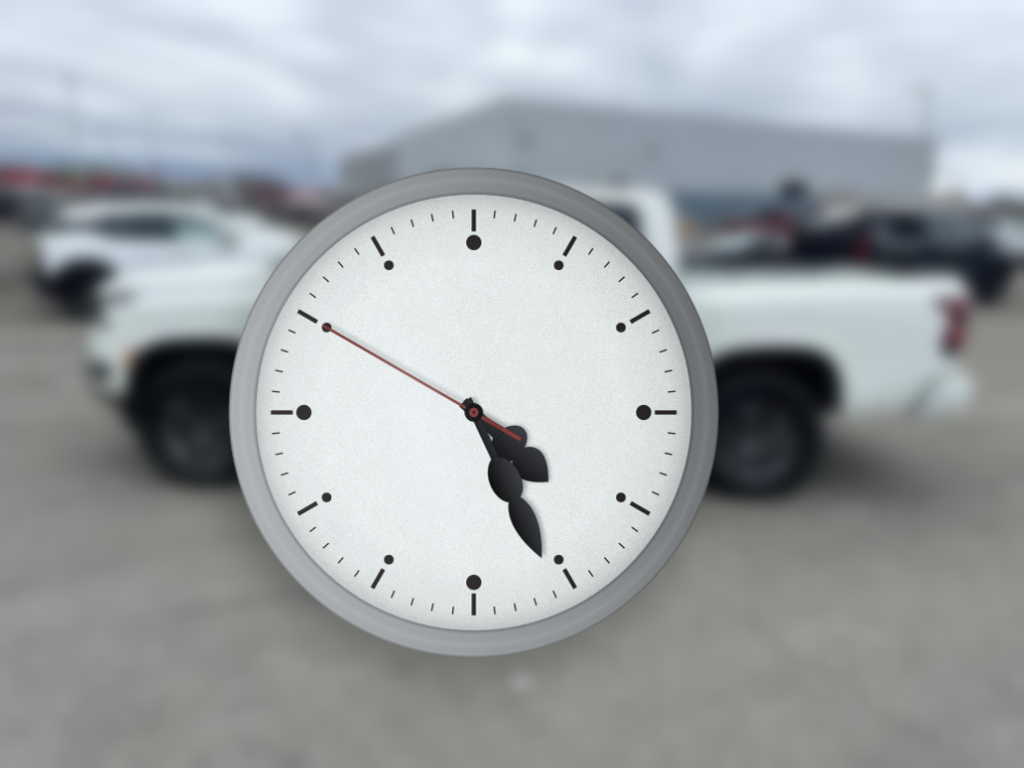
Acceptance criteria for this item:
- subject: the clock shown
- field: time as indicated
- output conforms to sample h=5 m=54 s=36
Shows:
h=4 m=25 s=50
